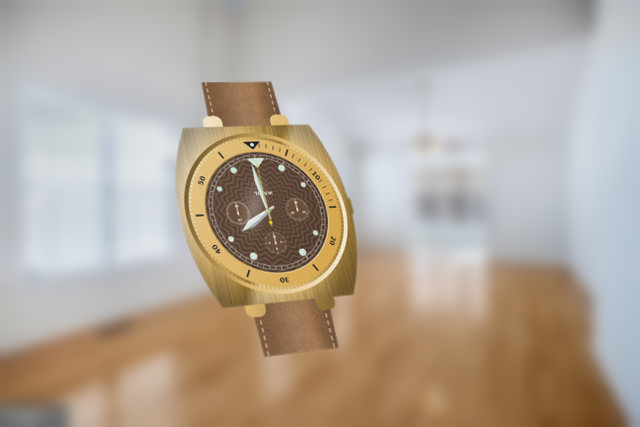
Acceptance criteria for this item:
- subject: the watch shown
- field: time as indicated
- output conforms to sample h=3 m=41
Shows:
h=7 m=59
